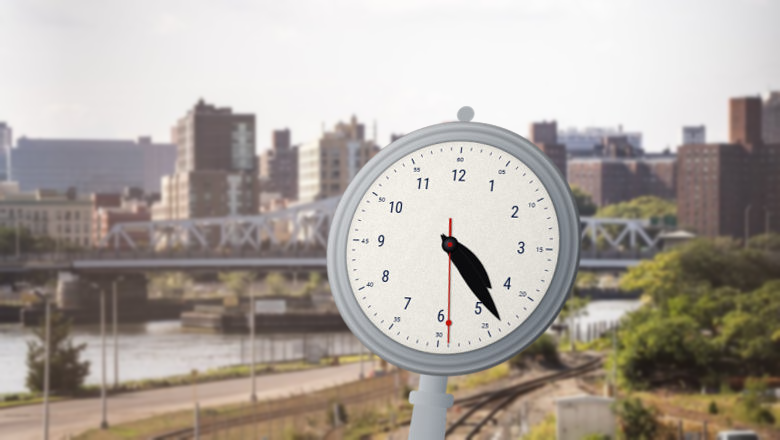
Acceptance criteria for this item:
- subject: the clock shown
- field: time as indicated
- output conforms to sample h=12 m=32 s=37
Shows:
h=4 m=23 s=29
